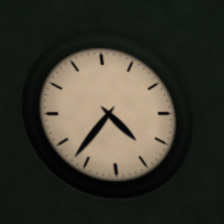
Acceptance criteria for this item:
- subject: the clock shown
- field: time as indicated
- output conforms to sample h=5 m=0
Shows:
h=4 m=37
